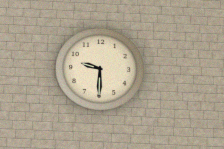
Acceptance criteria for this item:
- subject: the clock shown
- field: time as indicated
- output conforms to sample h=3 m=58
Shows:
h=9 m=30
